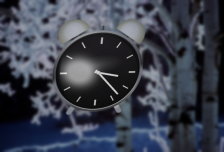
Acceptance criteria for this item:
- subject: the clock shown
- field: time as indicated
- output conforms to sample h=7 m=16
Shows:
h=3 m=23
